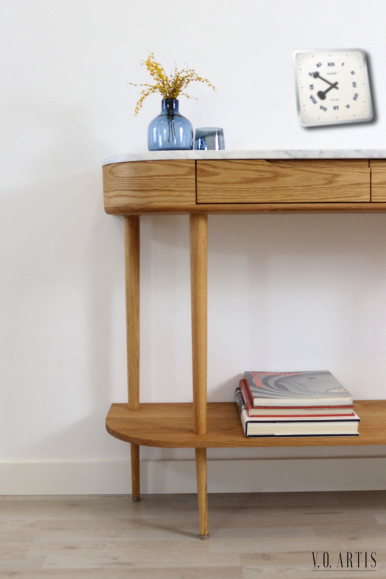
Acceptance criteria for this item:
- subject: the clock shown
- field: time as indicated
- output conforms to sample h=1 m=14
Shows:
h=7 m=51
